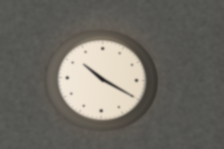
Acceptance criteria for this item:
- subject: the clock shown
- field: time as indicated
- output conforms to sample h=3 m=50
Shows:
h=10 m=20
